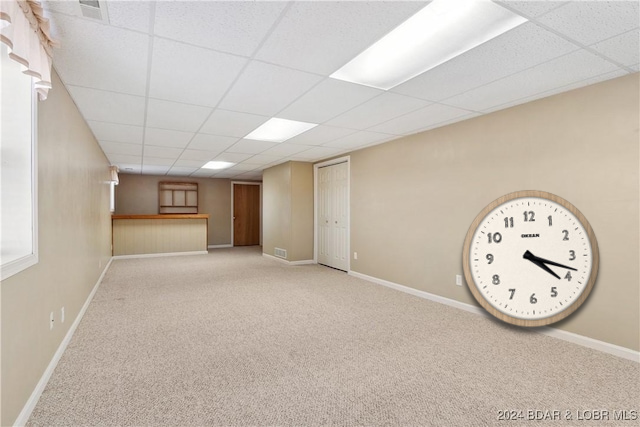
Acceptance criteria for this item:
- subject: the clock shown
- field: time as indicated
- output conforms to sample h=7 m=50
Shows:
h=4 m=18
